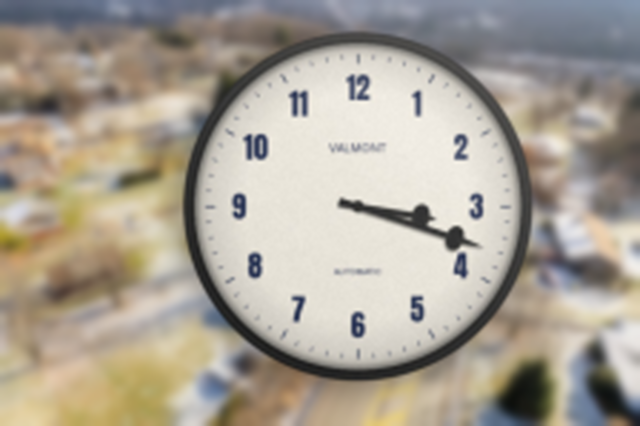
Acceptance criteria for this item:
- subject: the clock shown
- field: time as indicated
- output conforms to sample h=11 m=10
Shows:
h=3 m=18
